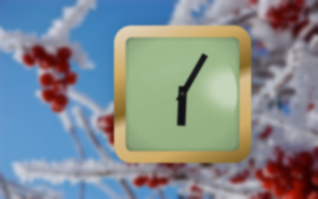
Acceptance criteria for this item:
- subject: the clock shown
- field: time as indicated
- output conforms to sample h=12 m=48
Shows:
h=6 m=5
